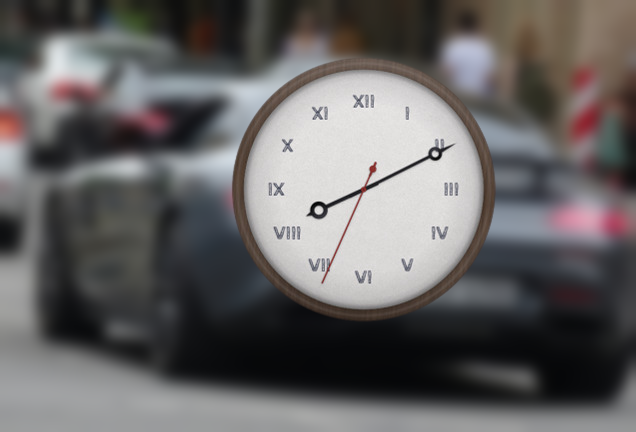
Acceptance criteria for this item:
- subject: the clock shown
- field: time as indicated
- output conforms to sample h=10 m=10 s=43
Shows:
h=8 m=10 s=34
